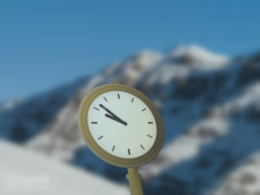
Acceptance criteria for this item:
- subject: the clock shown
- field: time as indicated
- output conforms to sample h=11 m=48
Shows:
h=9 m=52
